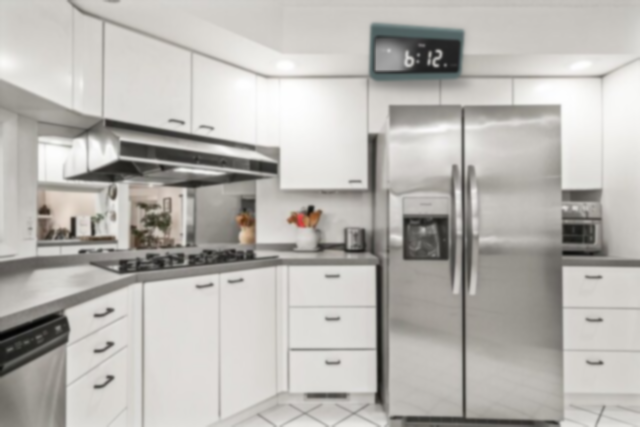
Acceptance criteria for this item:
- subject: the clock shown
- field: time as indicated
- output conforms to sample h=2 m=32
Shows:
h=6 m=12
